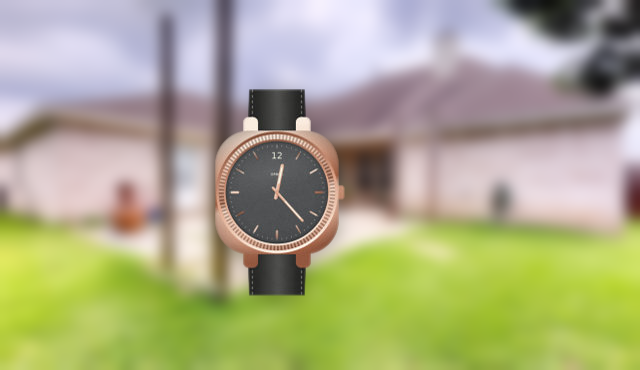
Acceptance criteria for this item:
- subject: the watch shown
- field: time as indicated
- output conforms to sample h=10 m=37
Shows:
h=12 m=23
